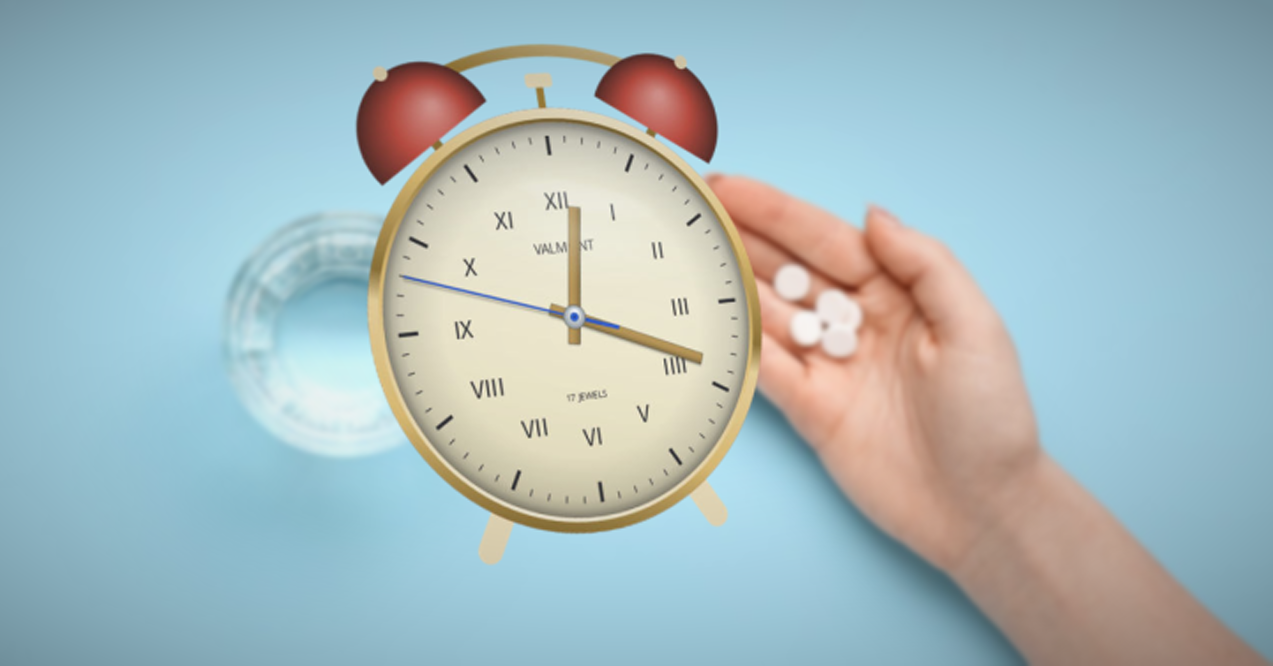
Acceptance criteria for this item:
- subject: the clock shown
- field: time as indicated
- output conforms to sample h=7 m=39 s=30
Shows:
h=12 m=18 s=48
